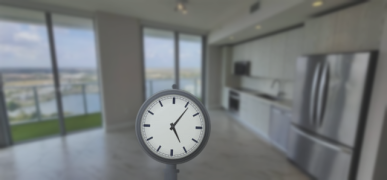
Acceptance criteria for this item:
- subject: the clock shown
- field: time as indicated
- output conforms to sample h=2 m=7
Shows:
h=5 m=6
